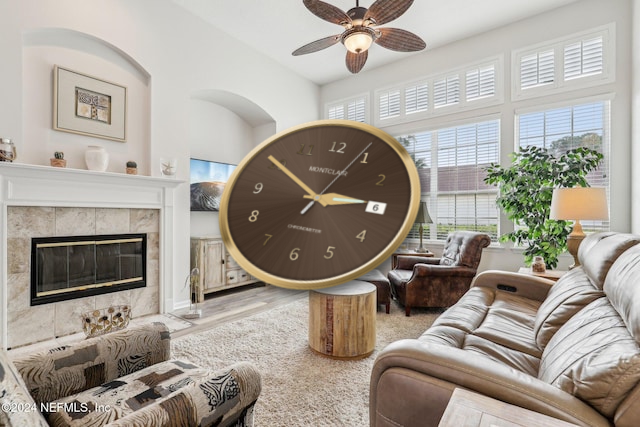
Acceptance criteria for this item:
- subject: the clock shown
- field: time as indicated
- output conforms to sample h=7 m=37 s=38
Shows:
h=2 m=50 s=4
